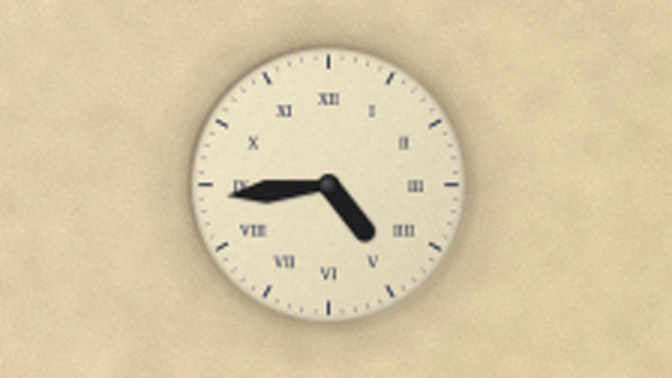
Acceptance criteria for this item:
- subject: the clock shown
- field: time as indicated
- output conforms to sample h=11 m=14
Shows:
h=4 m=44
